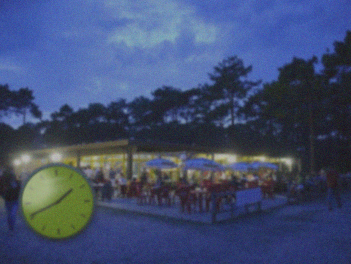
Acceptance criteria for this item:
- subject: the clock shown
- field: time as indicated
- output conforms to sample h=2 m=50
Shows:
h=1 m=41
